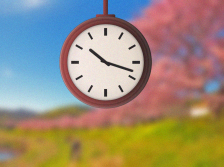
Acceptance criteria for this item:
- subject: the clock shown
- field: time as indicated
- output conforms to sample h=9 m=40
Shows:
h=10 m=18
